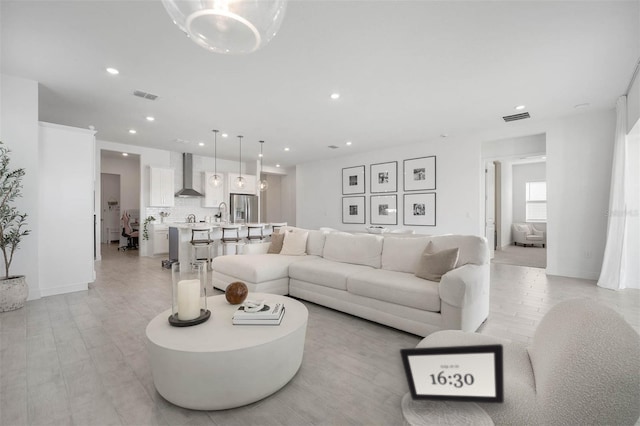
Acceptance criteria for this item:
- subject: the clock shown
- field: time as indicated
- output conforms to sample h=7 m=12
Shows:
h=16 m=30
